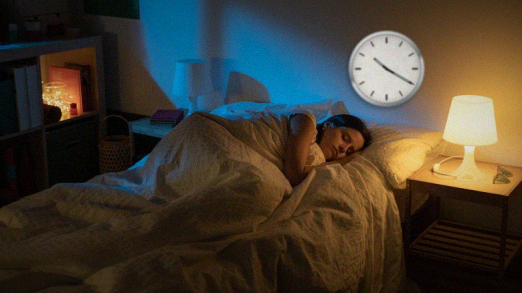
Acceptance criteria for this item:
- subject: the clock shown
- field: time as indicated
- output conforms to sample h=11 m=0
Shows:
h=10 m=20
